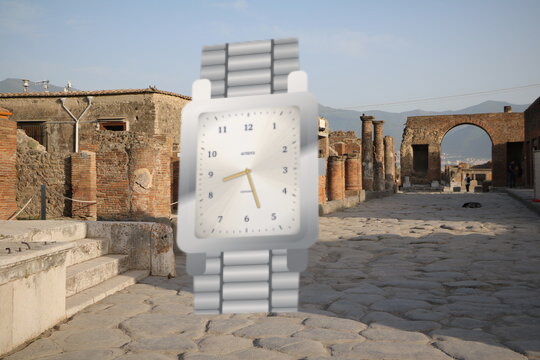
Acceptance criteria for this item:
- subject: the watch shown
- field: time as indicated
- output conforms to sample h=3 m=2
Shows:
h=8 m=27
